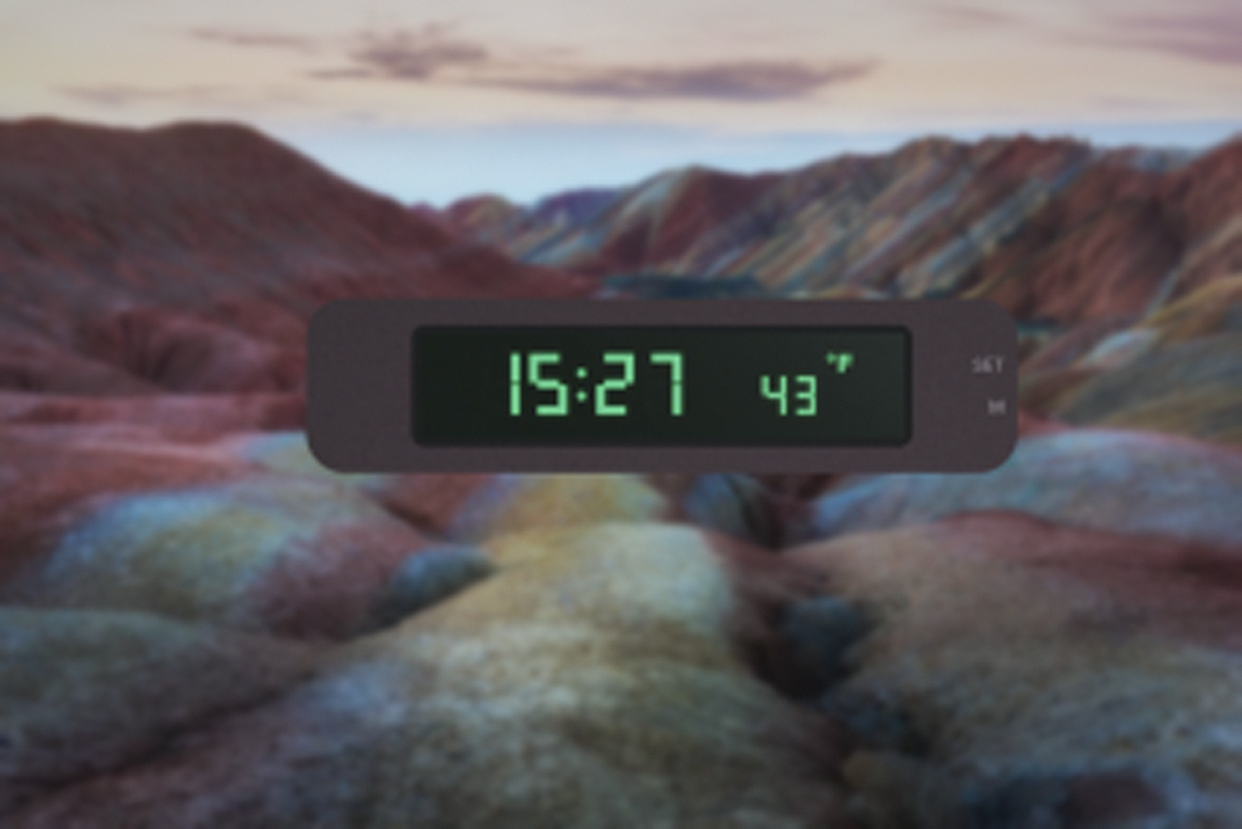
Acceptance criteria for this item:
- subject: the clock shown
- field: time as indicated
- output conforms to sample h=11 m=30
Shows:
h=15 m=27
